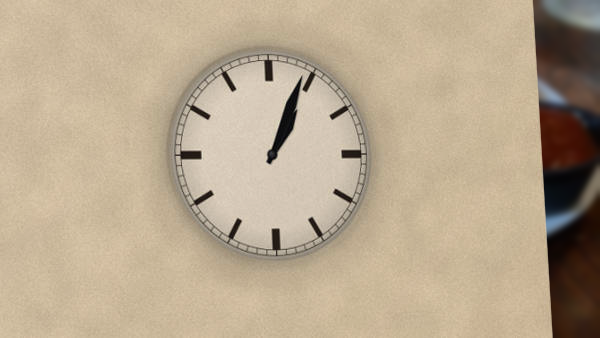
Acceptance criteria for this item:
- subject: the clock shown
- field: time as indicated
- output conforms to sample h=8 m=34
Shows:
h=1 m=4
